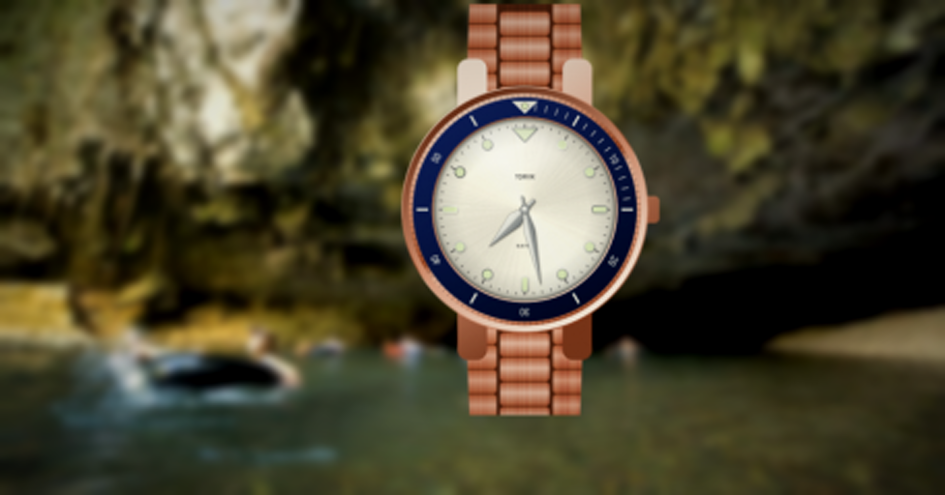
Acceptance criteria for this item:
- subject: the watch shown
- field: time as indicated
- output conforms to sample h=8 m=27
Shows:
h=7 m=28
